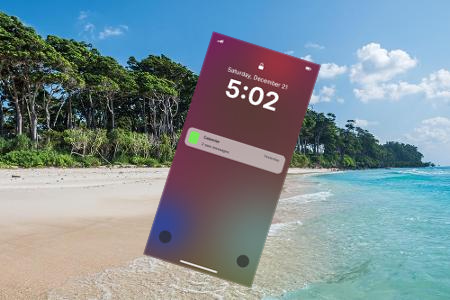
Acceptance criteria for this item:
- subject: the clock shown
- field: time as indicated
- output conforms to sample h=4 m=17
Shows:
h=5 m=2
